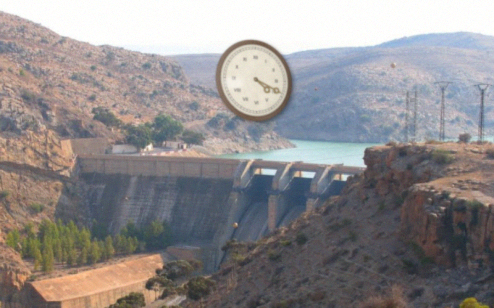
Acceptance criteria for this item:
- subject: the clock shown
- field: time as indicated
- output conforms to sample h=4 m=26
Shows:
h=4 m=19
